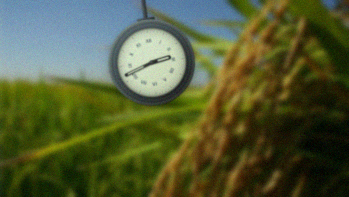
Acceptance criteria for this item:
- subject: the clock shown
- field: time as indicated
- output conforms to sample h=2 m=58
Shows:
h=2 m=42
